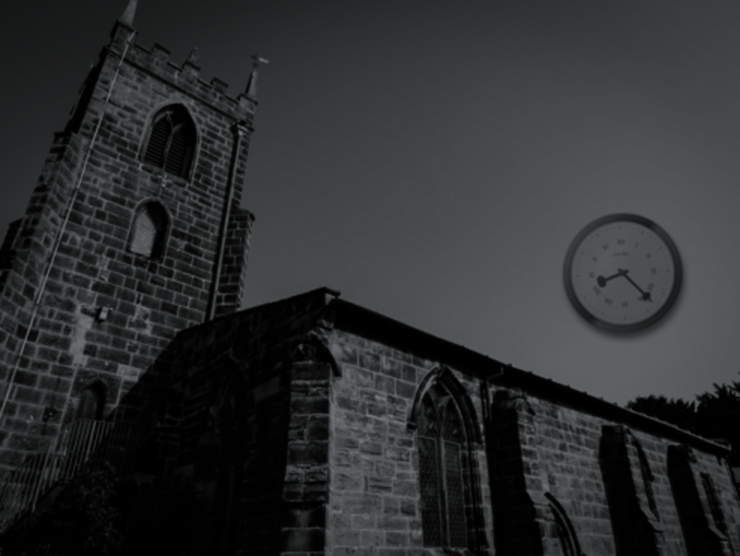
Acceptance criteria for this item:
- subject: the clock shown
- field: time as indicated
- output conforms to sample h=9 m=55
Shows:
h=8 m=23
